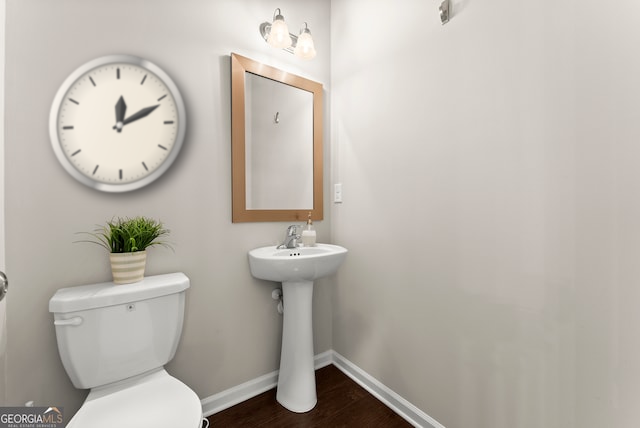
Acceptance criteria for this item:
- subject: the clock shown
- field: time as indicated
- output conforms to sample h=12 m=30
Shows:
h=12 m=11
